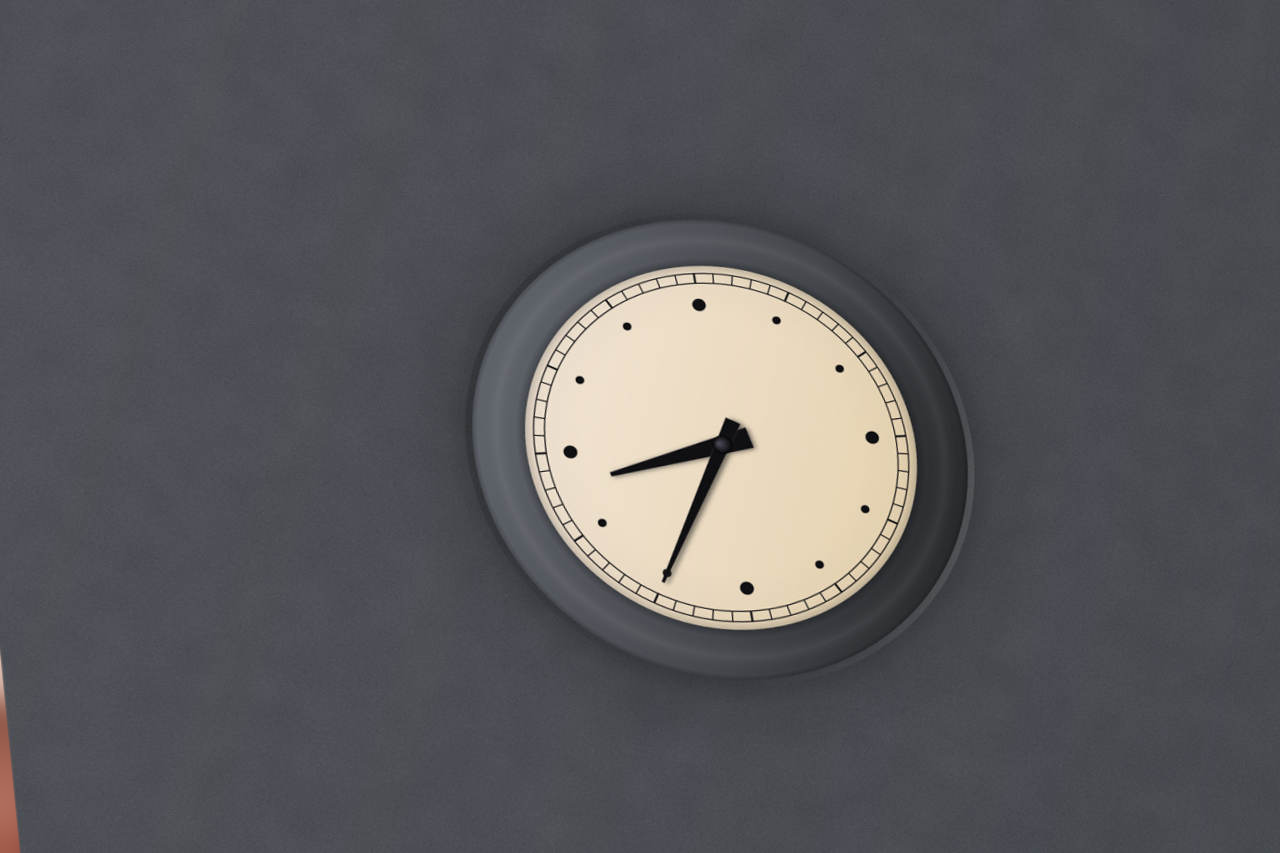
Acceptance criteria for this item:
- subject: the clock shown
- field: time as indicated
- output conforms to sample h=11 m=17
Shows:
h=8 m=35
